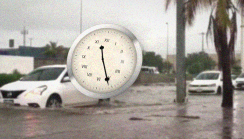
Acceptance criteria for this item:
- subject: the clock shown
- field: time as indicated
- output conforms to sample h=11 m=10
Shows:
h=11 m=26
